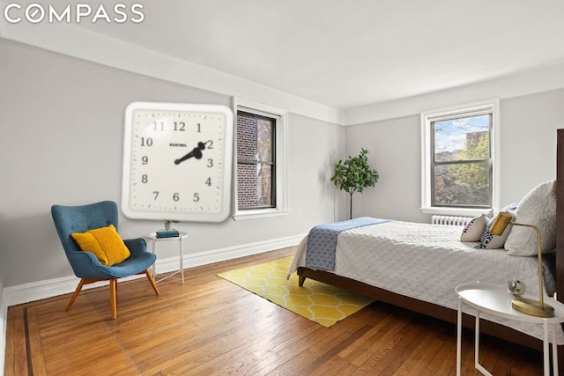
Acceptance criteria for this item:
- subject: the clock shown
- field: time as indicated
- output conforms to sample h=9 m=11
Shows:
h=2 m=9
